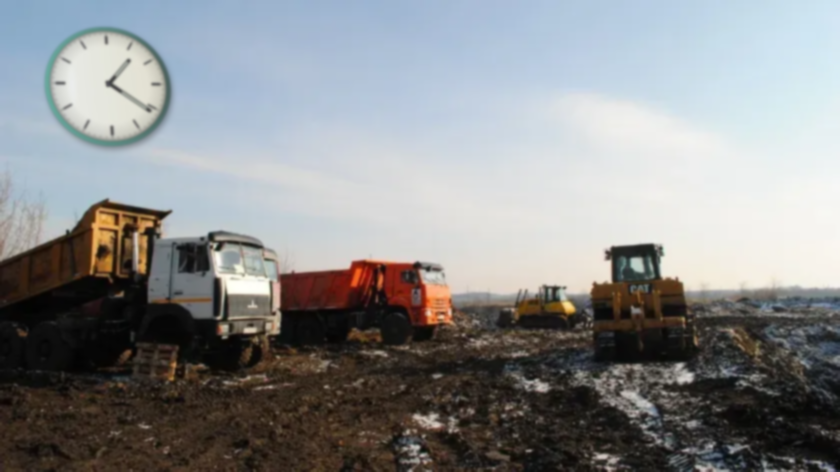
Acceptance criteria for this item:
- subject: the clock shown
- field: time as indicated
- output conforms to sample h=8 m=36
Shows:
h=1 m=21
